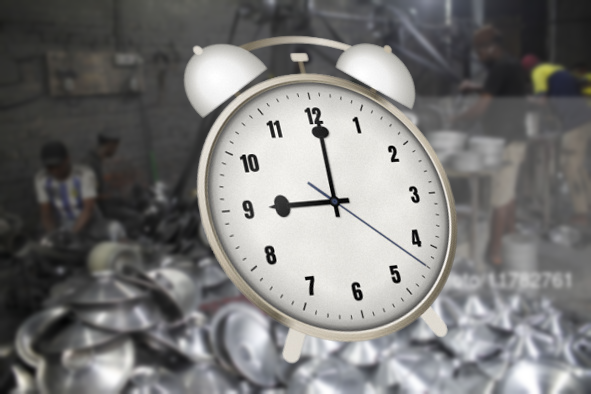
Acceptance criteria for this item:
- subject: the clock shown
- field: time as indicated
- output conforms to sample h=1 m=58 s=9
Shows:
h=9 m=0 s=22
